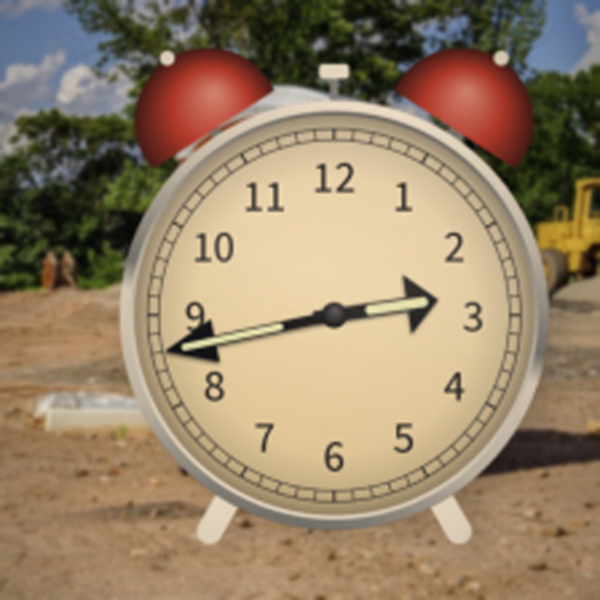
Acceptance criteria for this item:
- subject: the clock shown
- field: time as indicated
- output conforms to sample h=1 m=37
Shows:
h=2 m=43
